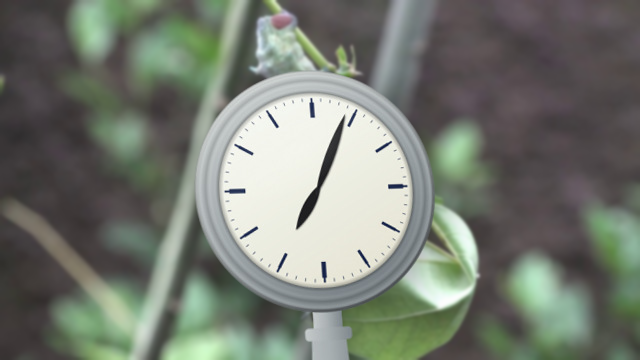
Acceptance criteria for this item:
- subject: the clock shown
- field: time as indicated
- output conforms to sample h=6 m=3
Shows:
h=7 m=4
